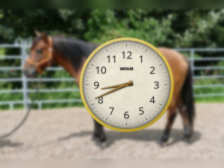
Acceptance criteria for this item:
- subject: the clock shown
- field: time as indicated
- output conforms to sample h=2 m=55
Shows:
h=8 m=41
